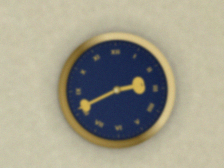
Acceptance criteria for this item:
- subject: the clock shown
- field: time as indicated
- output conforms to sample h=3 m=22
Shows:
h=2 m=41
